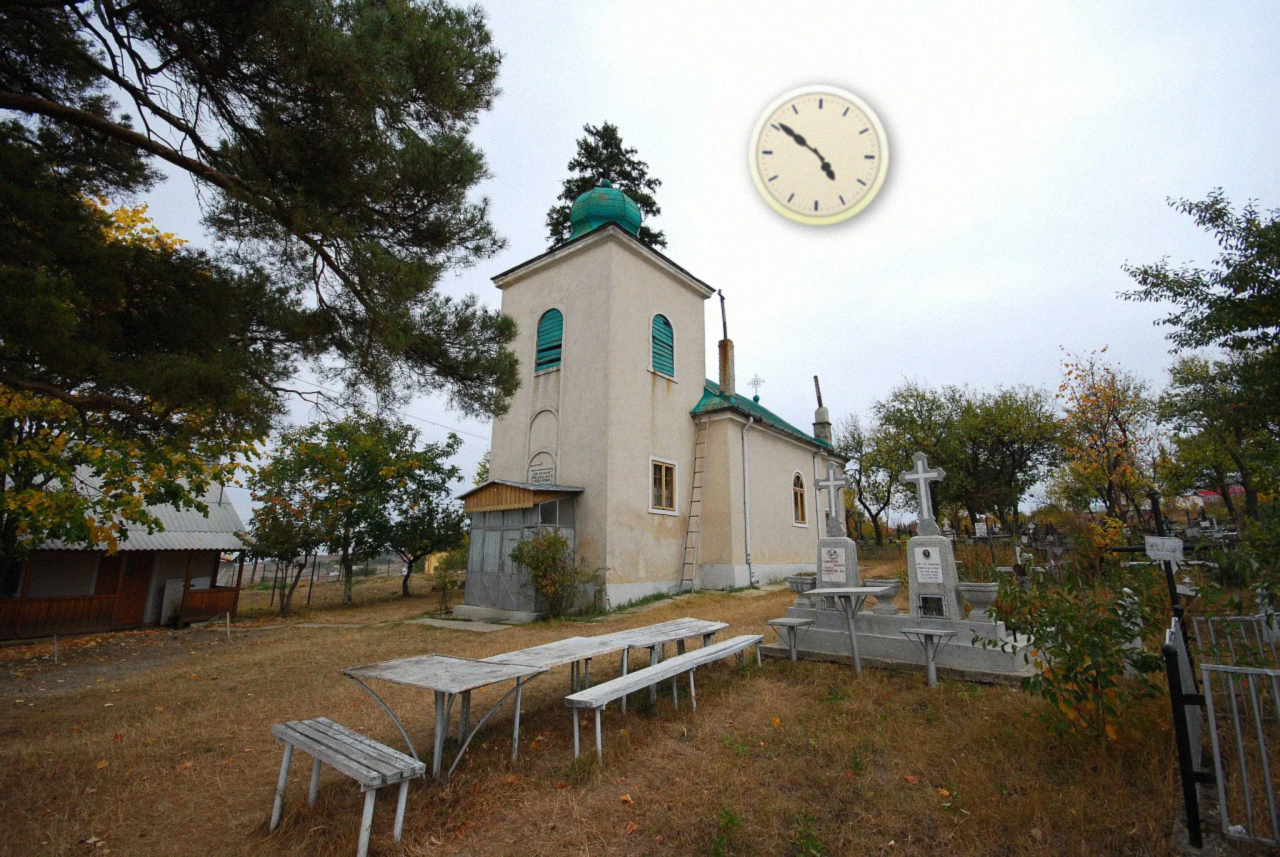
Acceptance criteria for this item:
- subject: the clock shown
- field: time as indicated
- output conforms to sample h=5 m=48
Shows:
h=4 m=51
